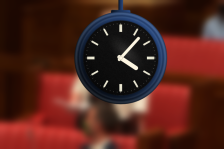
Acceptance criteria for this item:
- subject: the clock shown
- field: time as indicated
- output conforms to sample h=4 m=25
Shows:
h=4 m=7
